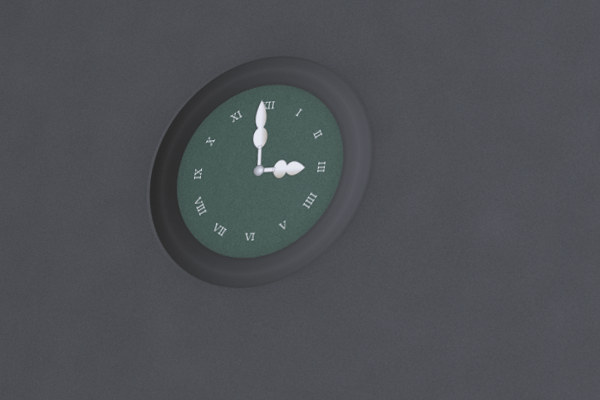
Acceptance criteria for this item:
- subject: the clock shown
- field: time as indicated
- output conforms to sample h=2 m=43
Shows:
h=2 m=59
